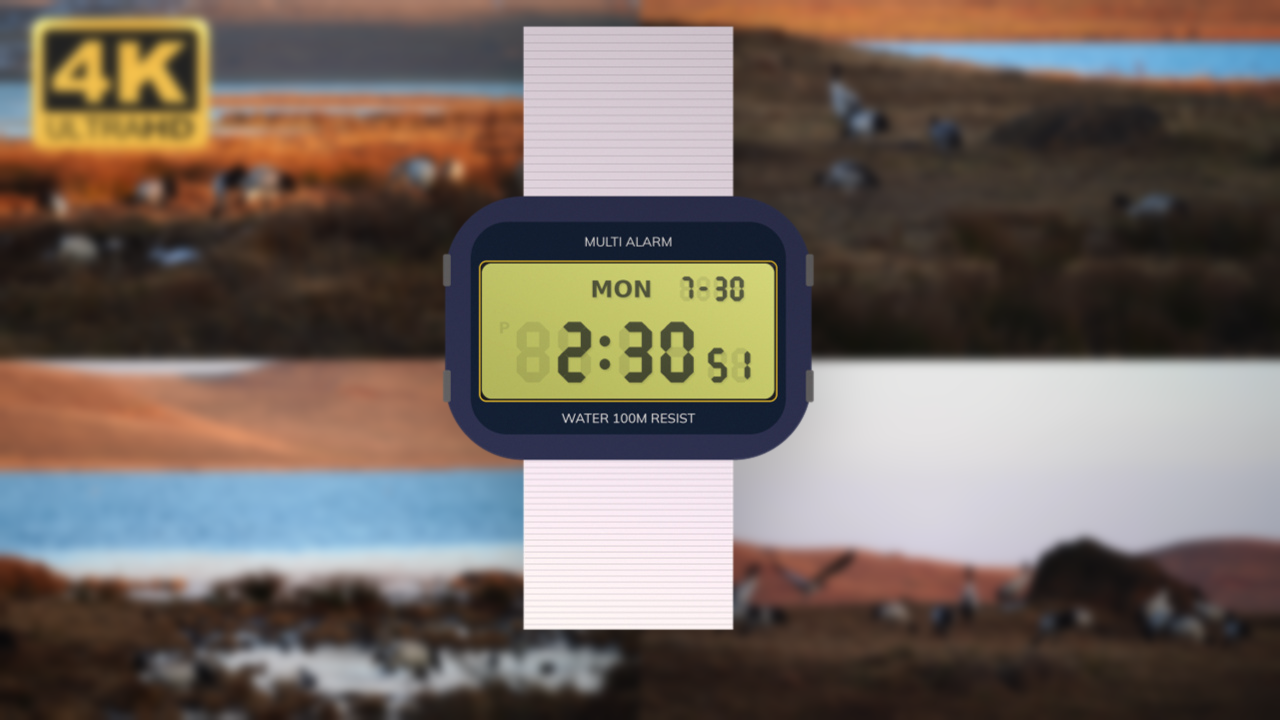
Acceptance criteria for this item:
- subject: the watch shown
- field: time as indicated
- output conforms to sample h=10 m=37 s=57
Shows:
h=2 m=30 s=51
